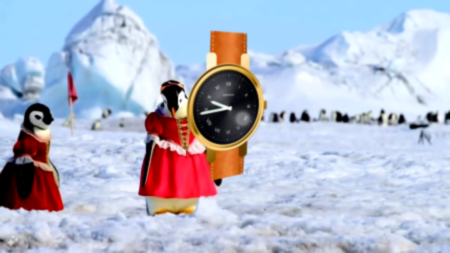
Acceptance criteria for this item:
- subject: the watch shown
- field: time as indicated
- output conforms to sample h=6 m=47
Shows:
h=9 m=44
